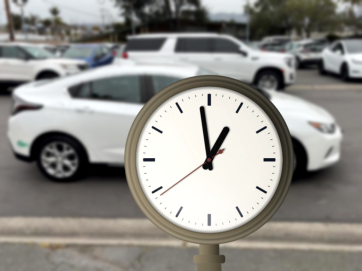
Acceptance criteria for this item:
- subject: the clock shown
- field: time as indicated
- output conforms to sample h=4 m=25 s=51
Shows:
h=12 m=58 s=39
